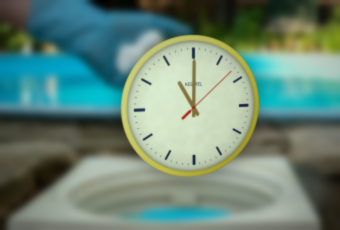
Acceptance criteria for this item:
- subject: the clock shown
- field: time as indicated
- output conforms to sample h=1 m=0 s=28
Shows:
h=11 m=0 s=8
